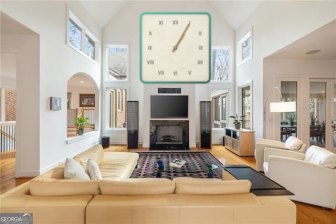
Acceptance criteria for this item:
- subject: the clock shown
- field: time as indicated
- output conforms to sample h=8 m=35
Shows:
h=1 m=5
